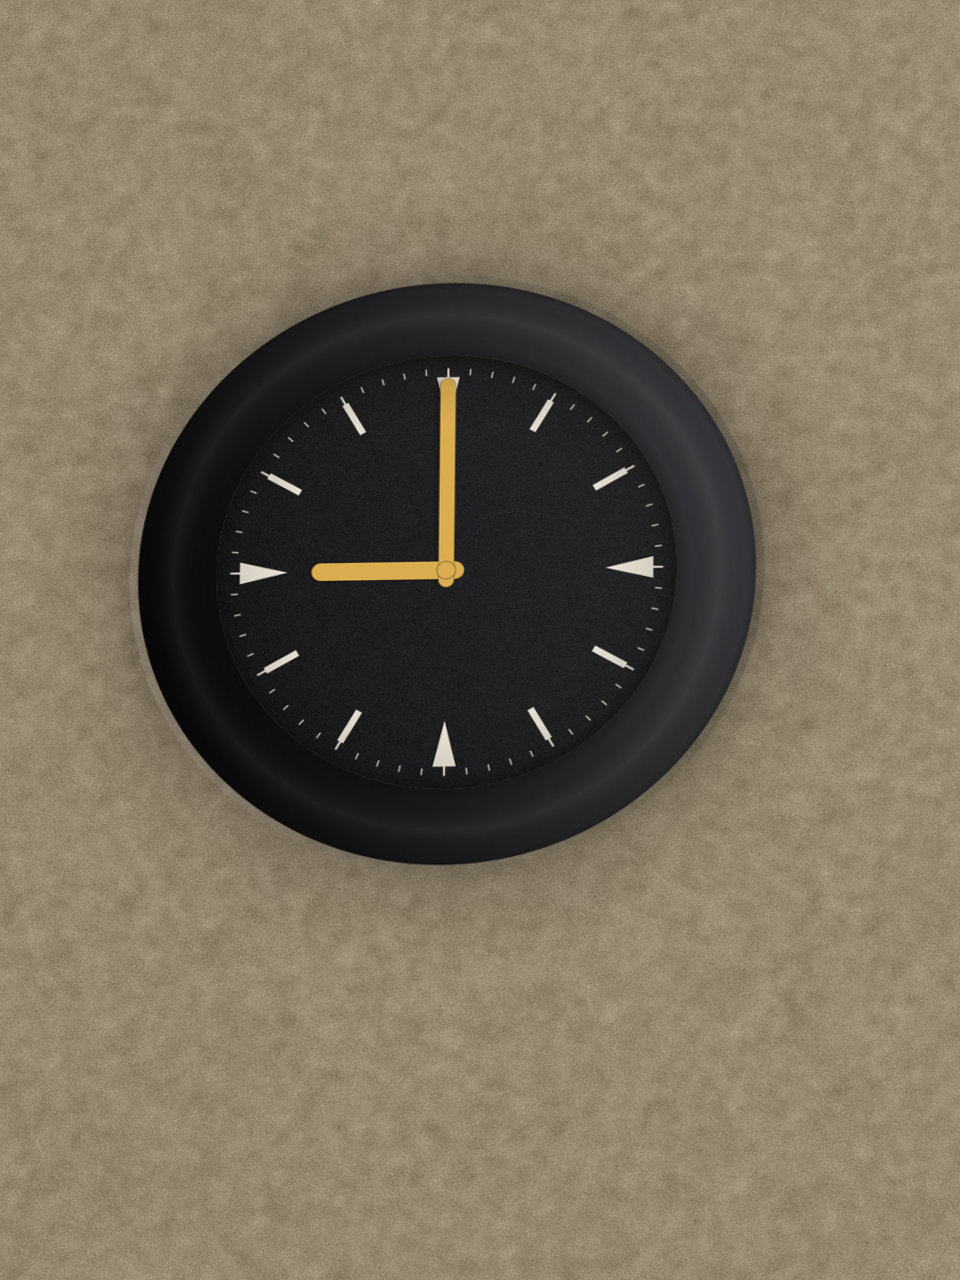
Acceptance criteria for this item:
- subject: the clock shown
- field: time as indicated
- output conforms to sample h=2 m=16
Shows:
h=9 m=0
